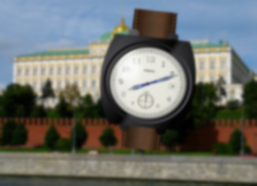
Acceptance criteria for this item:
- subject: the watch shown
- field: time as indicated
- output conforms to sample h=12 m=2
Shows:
h=8 m=11
